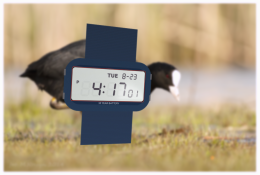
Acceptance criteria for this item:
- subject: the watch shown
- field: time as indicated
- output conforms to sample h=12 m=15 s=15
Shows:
h=4 m=17 s=1
